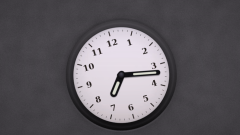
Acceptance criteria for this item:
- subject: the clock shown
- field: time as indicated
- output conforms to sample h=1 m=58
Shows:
h=7 m=17
